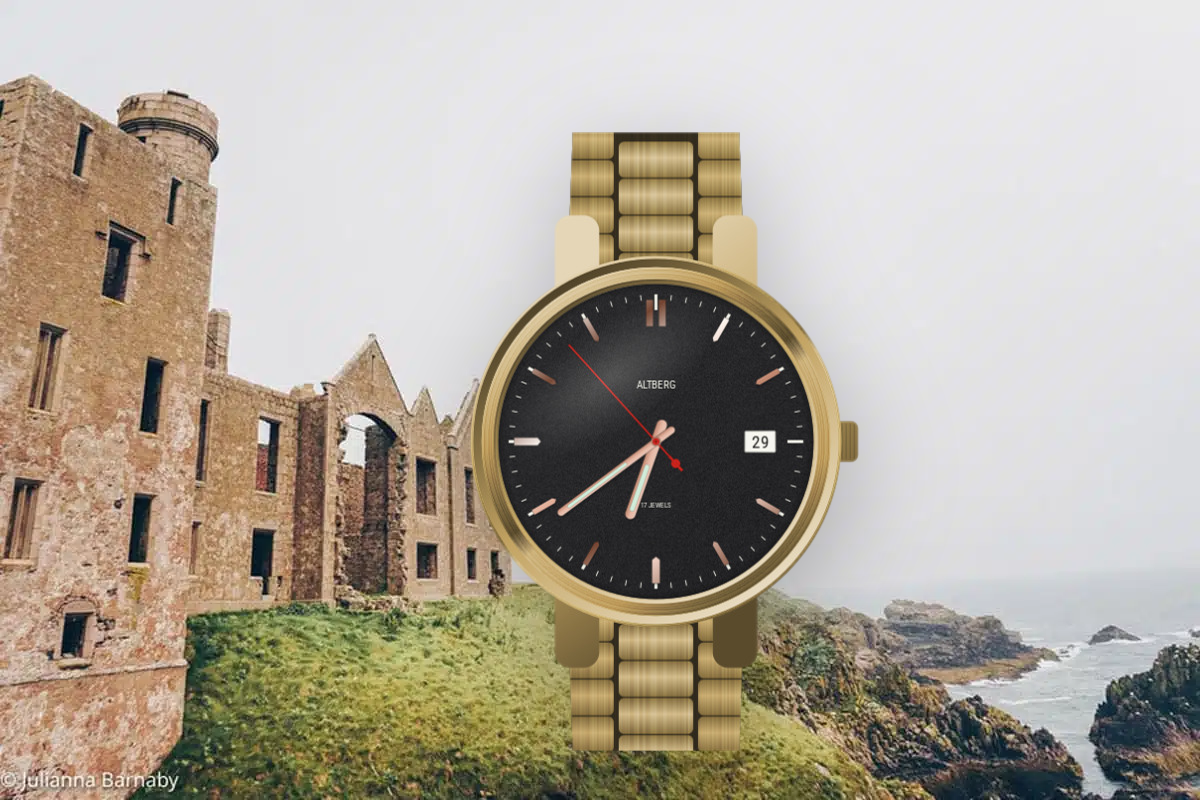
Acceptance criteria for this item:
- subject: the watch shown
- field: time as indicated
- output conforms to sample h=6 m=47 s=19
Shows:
h=6 m=38 s=53
